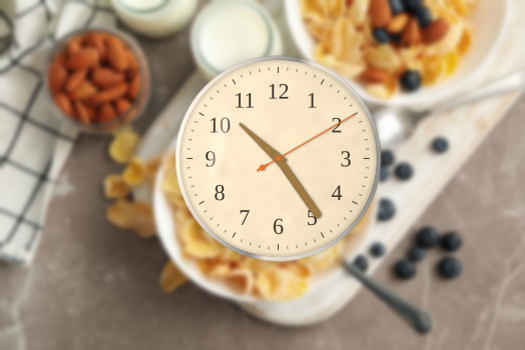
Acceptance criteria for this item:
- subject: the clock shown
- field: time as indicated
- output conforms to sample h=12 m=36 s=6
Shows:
h=10 m=24 s=10
